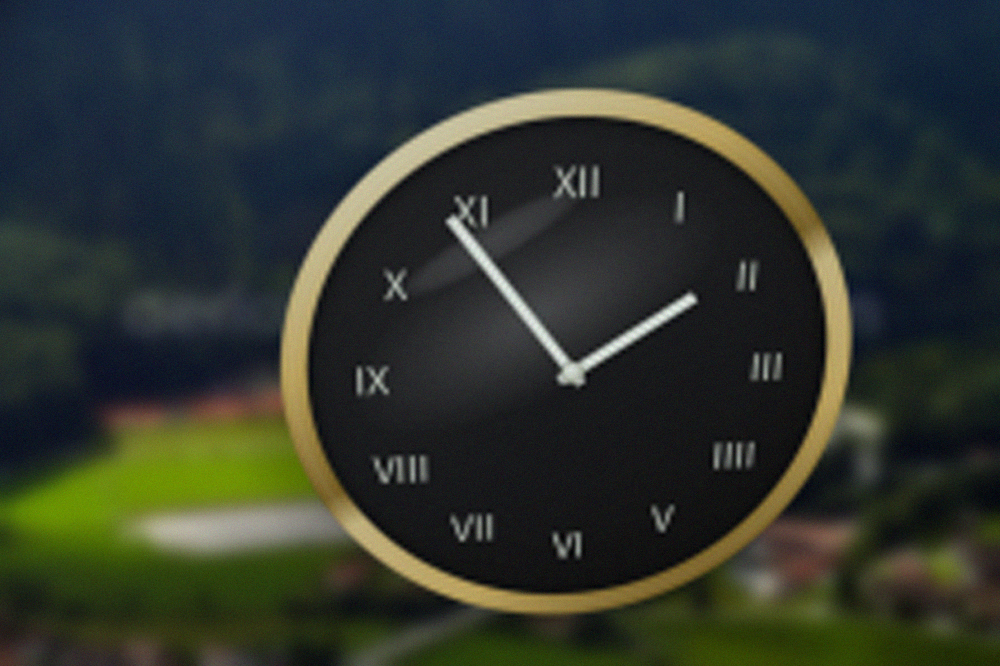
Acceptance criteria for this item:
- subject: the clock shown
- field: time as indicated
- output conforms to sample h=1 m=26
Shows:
h=1 m=54
